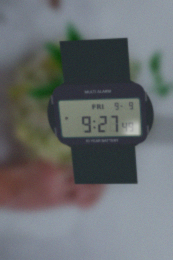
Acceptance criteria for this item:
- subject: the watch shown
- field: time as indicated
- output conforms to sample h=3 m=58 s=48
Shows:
h=9 m=27 s=49
